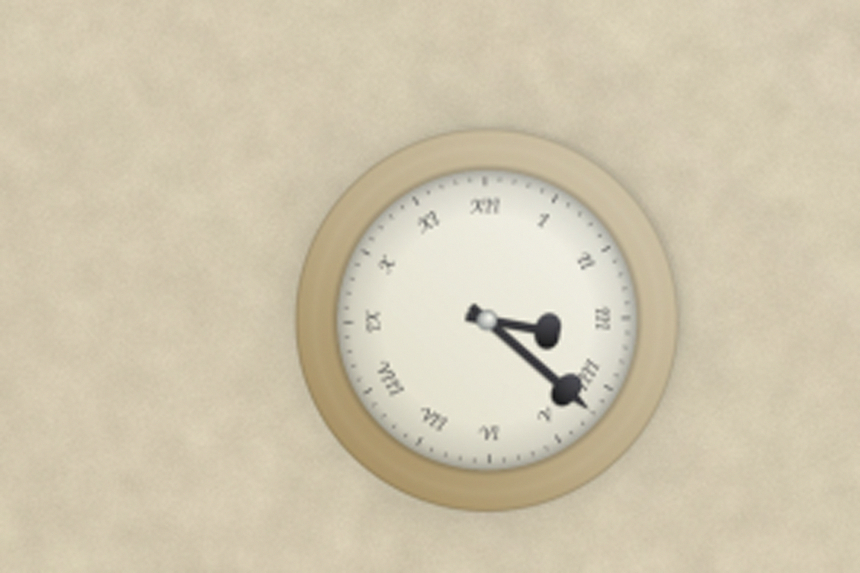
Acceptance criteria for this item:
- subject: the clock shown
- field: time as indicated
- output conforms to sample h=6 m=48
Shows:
h=3 m=22
